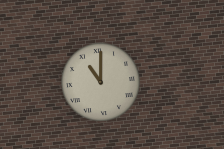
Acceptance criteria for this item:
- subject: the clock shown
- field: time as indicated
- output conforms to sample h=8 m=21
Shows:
h=11 m=1
